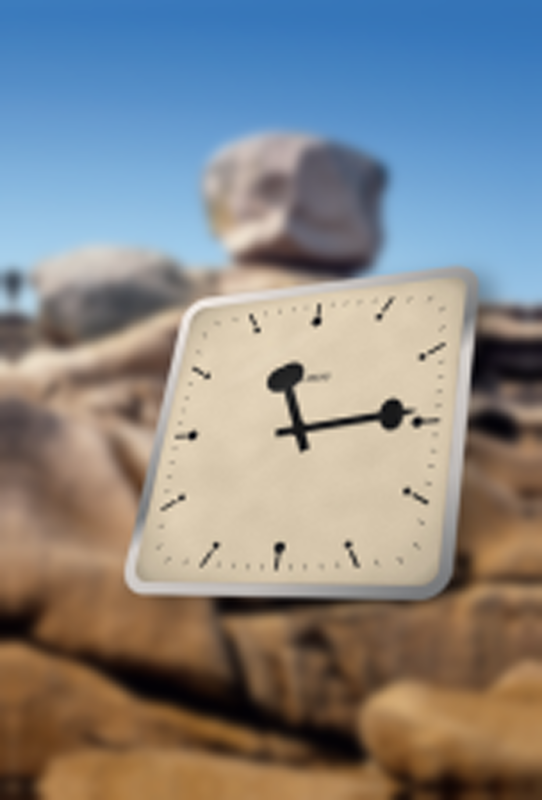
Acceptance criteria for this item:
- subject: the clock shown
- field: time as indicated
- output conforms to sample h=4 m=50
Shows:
h=11 m=14
